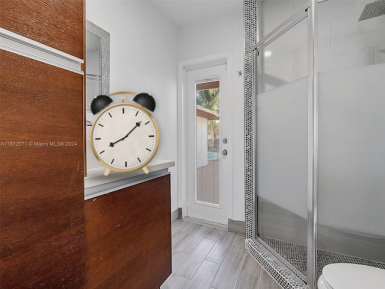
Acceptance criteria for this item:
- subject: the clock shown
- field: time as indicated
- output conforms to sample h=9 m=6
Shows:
h=8 m=8
